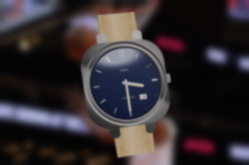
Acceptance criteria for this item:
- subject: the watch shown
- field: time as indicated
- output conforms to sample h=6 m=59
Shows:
h=3 m=30
